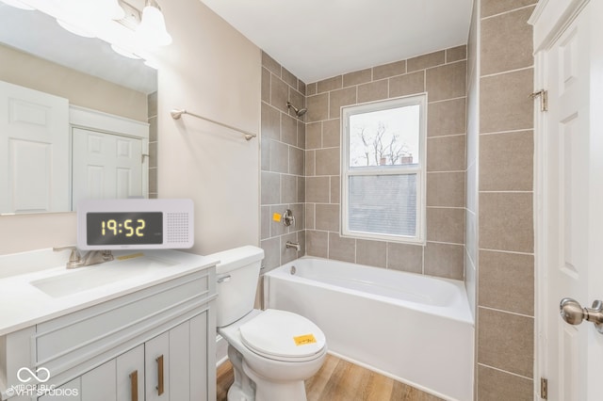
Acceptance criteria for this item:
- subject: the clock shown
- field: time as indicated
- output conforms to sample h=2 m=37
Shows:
h=19 m=52
